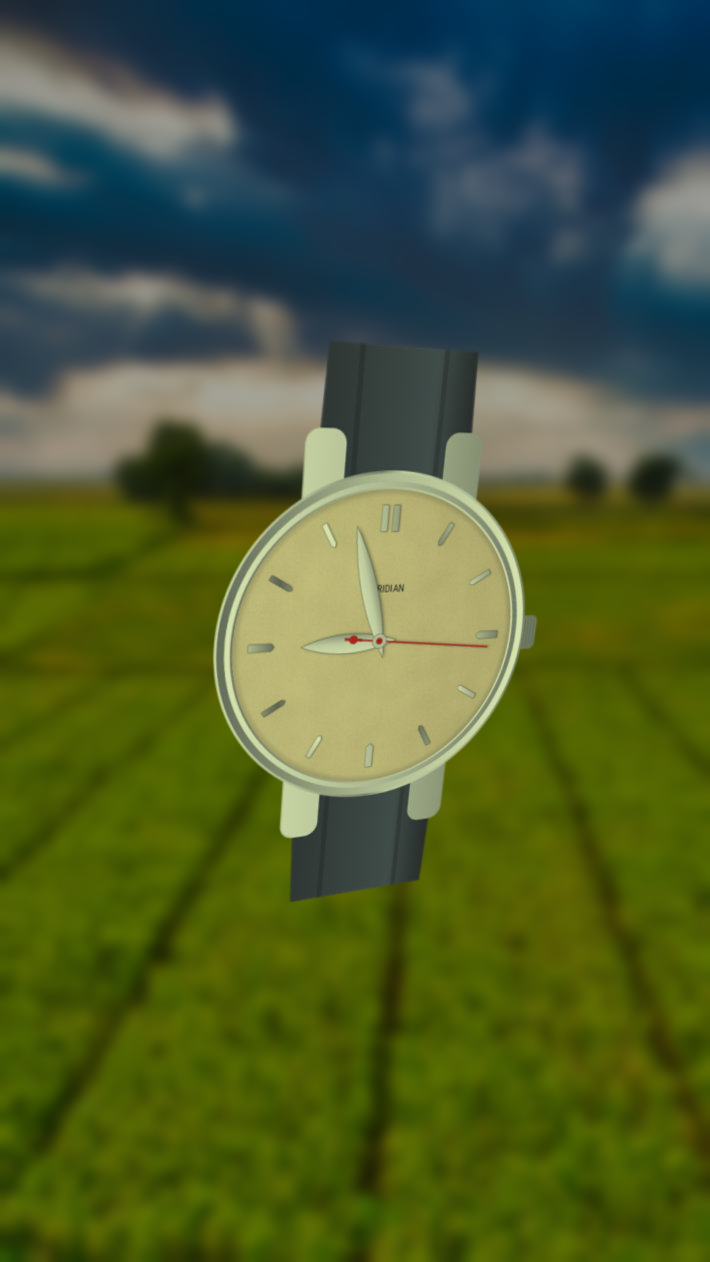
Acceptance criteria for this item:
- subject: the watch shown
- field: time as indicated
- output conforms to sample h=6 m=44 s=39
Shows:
h=8 m=57 s=16
